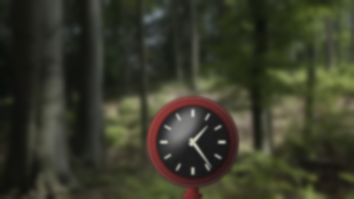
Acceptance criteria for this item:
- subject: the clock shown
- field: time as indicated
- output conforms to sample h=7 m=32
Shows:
h=1 m=24
